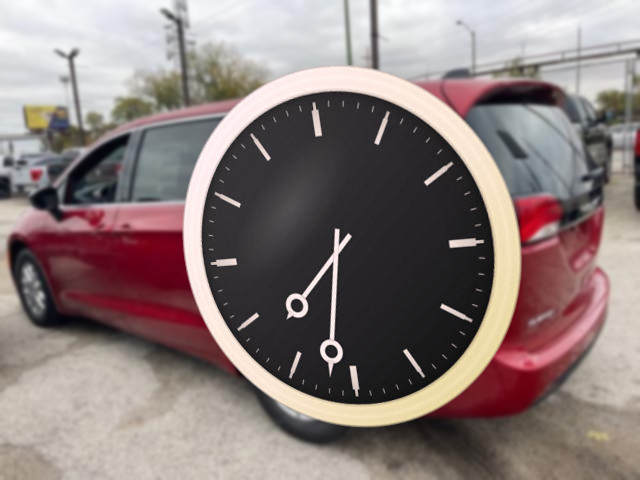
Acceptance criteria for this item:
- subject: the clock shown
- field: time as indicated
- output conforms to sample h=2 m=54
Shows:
h=7 m=32
